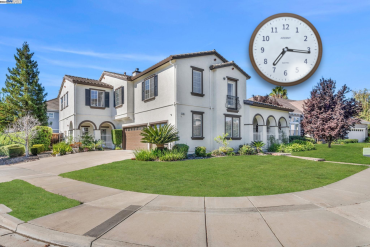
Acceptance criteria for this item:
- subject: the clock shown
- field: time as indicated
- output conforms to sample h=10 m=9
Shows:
h=7 m=16
